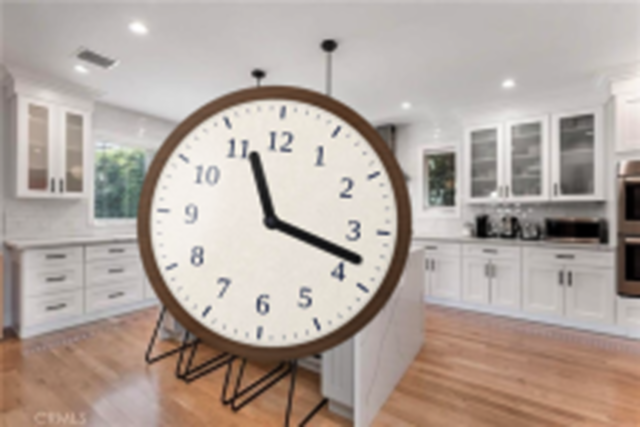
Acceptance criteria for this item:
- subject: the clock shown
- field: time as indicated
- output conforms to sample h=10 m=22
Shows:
h=11 m=18
